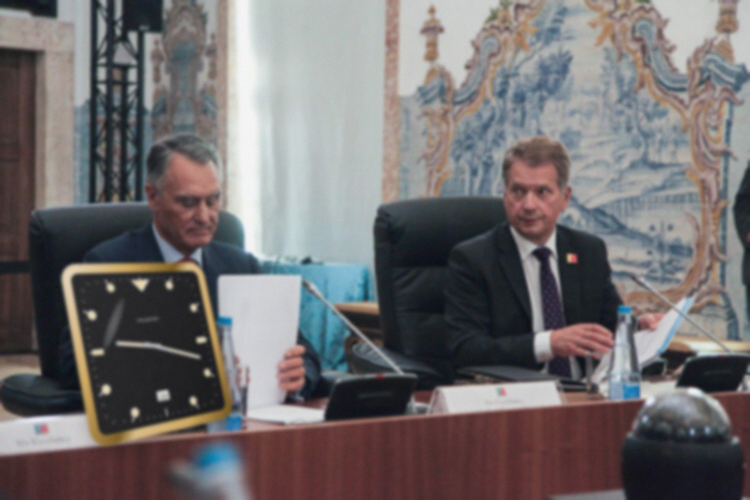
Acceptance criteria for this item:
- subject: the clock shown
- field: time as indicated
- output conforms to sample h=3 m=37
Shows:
h=9 m=18
